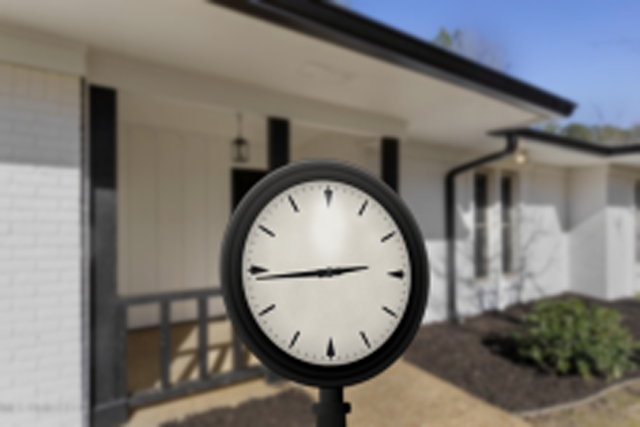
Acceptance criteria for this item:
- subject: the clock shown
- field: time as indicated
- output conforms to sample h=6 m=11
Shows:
h=2 m=44
